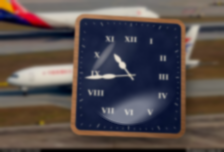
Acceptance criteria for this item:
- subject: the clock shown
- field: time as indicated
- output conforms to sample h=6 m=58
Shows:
h=10 m=44
